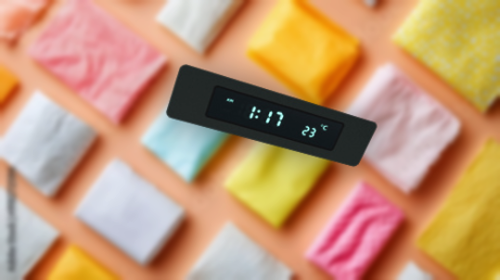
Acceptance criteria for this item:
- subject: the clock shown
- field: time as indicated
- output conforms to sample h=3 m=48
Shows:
h=1 m=17
